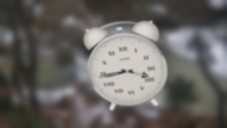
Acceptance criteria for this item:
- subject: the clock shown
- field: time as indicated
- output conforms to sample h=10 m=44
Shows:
h=3 m=44
